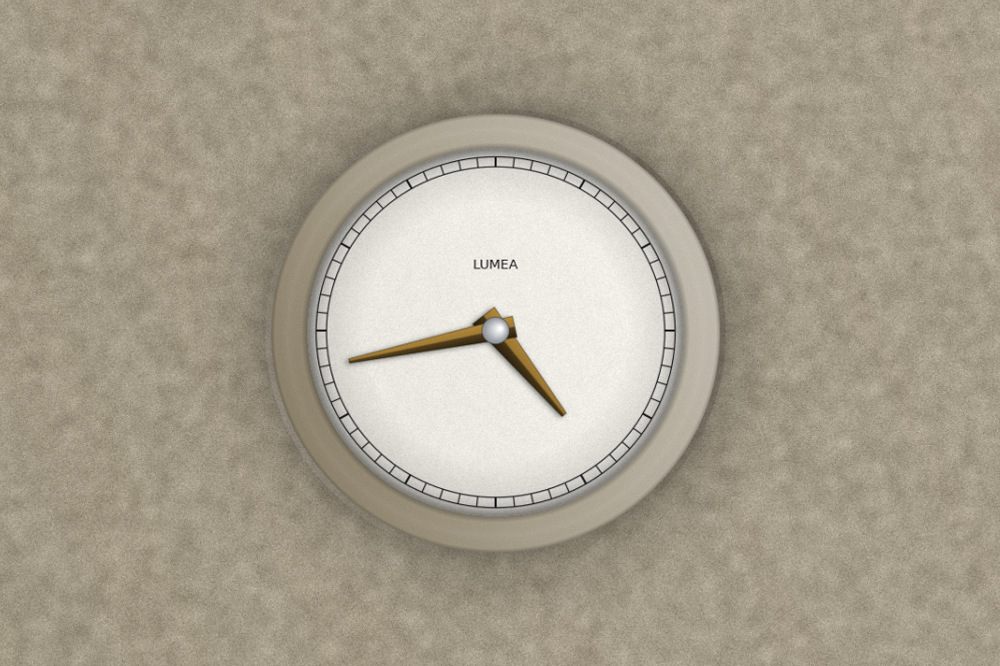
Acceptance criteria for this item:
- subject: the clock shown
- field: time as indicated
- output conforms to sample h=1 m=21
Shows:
h=4 m=43
